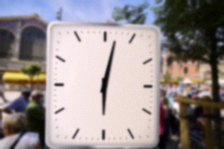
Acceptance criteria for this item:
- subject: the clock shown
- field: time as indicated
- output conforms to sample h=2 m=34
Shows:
h=6 m=2
